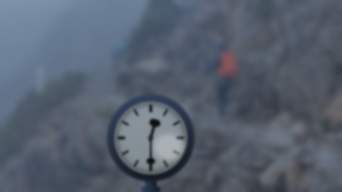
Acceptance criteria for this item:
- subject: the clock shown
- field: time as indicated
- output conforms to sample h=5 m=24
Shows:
h=12 m=30
